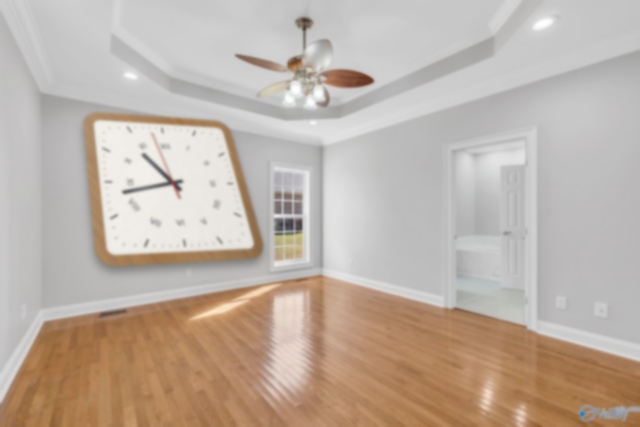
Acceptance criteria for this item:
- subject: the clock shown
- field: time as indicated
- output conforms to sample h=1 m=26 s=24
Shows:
h=10 m=42 s=58
